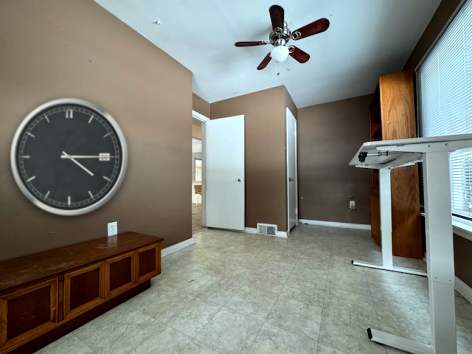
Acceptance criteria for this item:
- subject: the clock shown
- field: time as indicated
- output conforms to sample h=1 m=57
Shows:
h=4 m=15
